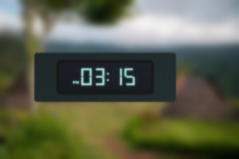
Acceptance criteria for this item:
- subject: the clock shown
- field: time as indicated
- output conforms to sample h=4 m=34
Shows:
h=3 m=15
